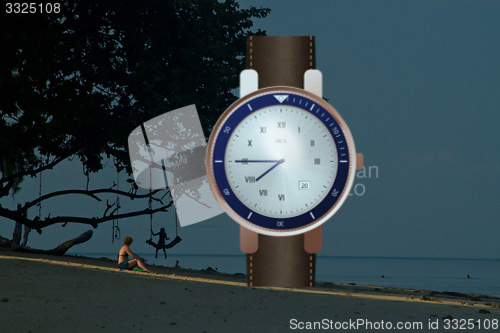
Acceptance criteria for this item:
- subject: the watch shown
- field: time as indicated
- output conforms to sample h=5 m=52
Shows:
h=7 m=45
